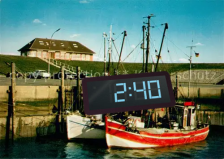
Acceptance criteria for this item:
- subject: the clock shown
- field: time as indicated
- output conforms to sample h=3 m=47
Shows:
h=2 m=40
